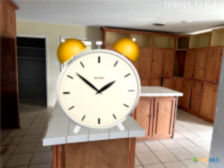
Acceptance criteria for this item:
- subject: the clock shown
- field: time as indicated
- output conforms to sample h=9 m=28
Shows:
h=1 m=52
